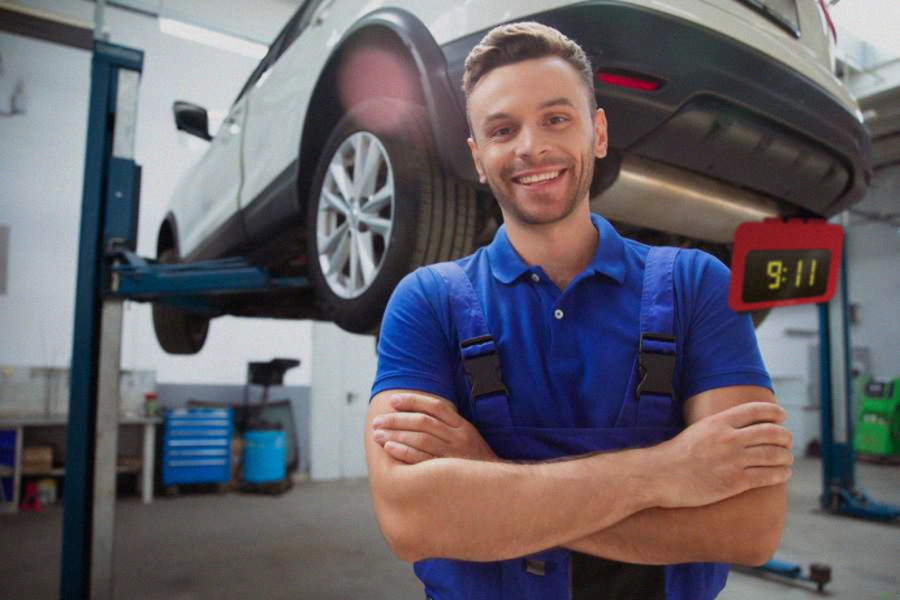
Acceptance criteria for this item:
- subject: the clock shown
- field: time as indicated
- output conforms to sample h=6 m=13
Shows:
h=9 m=11
